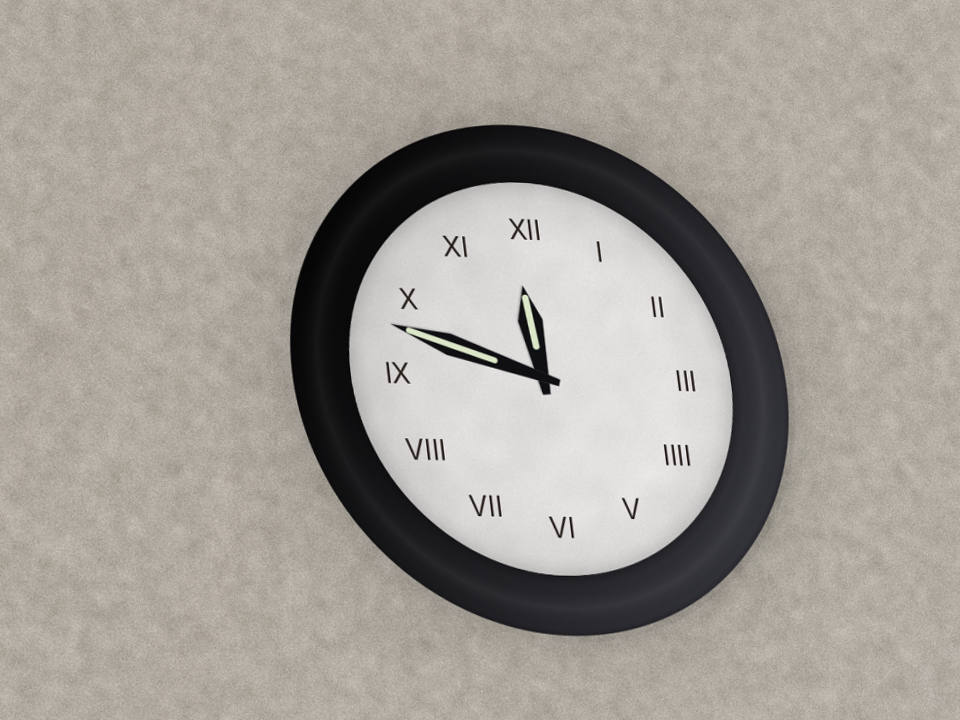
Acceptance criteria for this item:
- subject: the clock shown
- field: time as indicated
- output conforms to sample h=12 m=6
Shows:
h=11 m=48
